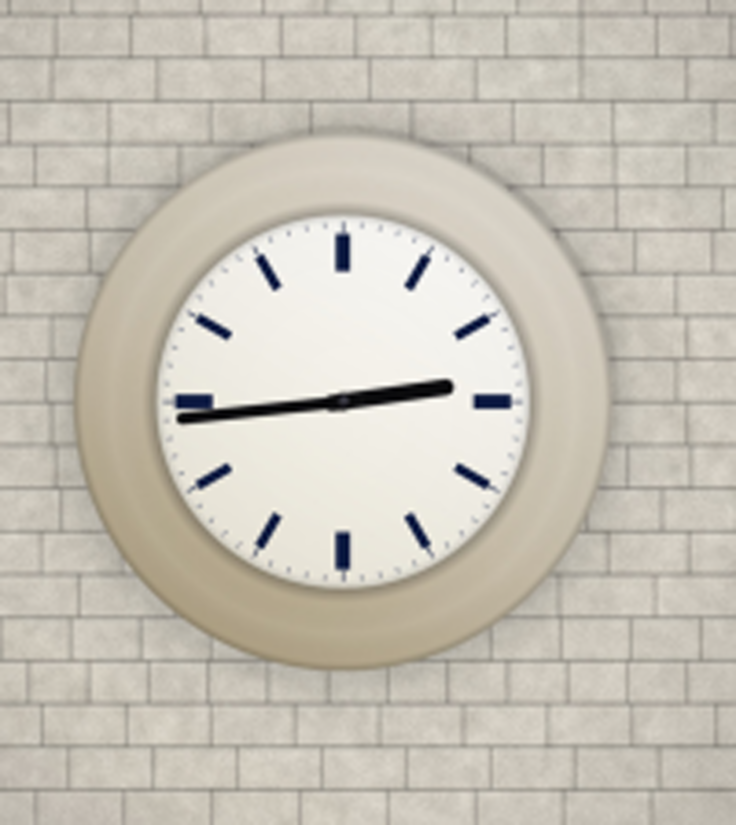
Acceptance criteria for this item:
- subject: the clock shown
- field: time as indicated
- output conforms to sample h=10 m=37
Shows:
h=2 m=44
